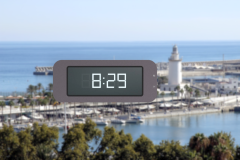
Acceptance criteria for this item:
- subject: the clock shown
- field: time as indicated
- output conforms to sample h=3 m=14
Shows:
h=8 m=29
